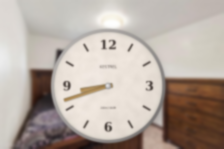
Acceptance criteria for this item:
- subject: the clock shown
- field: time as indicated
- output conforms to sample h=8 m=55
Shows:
h=8 m=42
